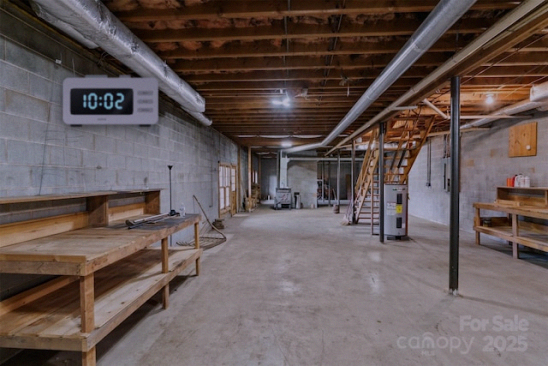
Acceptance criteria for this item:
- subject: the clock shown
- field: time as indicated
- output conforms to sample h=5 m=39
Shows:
h=10 m=2
